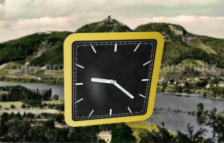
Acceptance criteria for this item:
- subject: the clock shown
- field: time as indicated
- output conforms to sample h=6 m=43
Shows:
h=9 m=22
